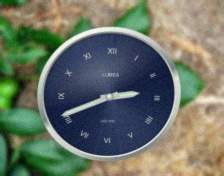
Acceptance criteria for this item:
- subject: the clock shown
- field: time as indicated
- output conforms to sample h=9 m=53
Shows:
h=2 m=41
